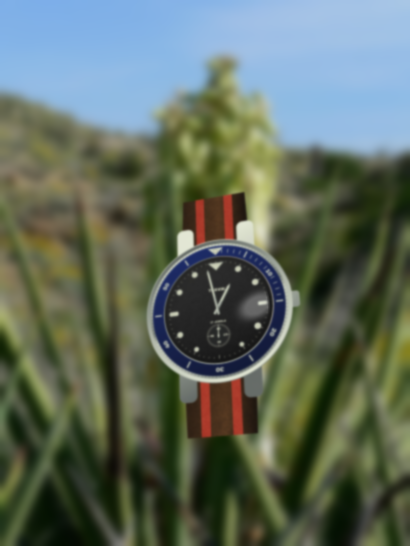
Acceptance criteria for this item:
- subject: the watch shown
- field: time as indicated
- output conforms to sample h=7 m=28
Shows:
h=12 m=58
